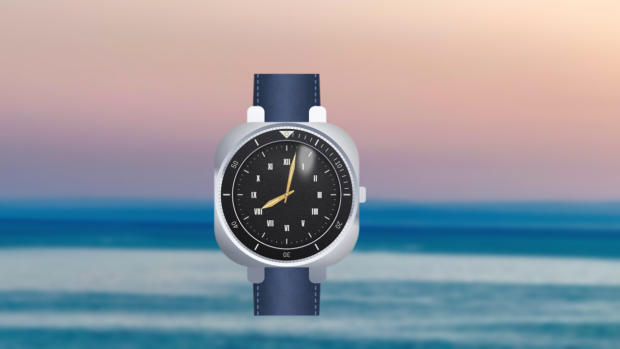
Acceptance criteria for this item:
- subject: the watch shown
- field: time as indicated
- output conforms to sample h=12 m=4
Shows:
h=8 m=2
